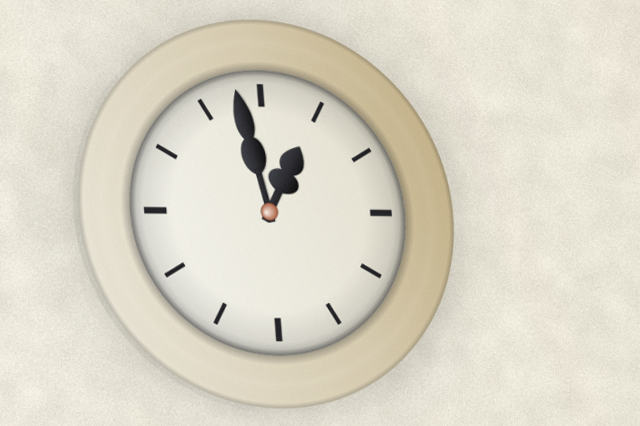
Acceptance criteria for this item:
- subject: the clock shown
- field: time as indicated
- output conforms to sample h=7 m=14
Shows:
h=12 m=58
